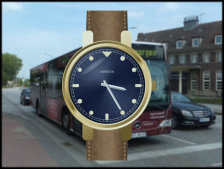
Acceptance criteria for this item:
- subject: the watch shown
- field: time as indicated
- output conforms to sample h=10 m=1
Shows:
h=3 m=25
